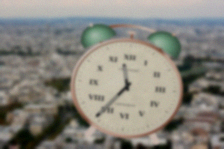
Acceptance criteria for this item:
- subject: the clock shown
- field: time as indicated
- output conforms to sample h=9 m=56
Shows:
h=11 m=36
